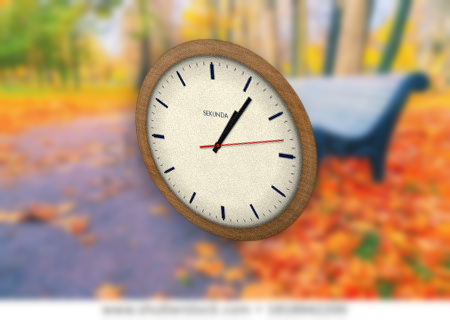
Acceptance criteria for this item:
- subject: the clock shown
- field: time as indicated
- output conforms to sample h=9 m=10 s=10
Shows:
h=1 m=6 s=13
